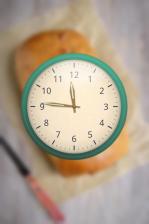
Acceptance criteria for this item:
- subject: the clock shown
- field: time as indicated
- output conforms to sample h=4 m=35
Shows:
h=11 m=46
